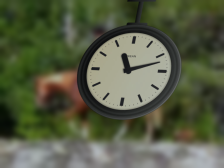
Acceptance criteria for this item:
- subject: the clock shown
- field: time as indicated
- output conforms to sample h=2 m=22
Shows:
h=11 m=12
